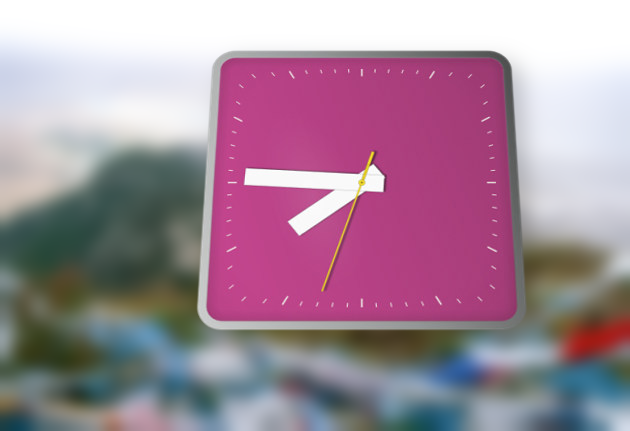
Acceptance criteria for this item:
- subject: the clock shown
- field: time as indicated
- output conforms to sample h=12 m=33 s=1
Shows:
h=7 m=45 s=33
